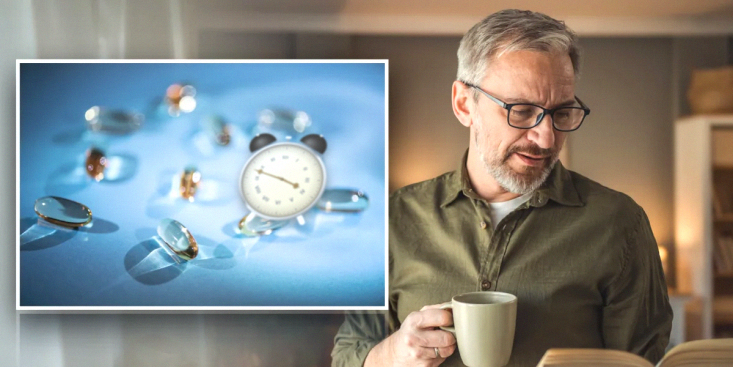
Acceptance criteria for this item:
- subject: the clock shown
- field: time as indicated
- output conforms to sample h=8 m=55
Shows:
h=3 m=48
